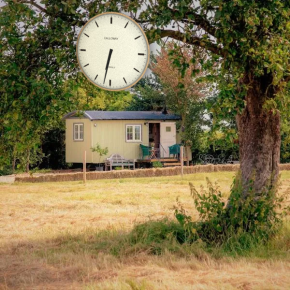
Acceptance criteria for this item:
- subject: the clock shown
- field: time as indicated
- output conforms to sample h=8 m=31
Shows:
h=6 m=32
